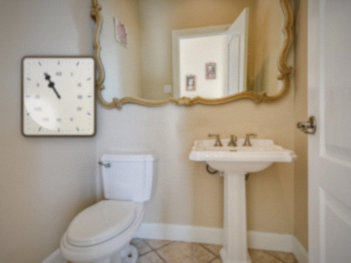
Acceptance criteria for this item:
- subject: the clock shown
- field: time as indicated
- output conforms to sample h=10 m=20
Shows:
h=10 m=55
